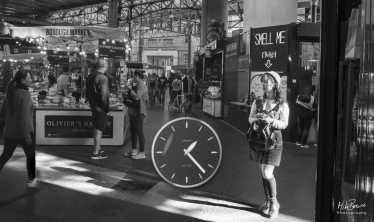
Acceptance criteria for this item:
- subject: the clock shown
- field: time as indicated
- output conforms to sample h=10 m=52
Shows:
h=1 m=23
